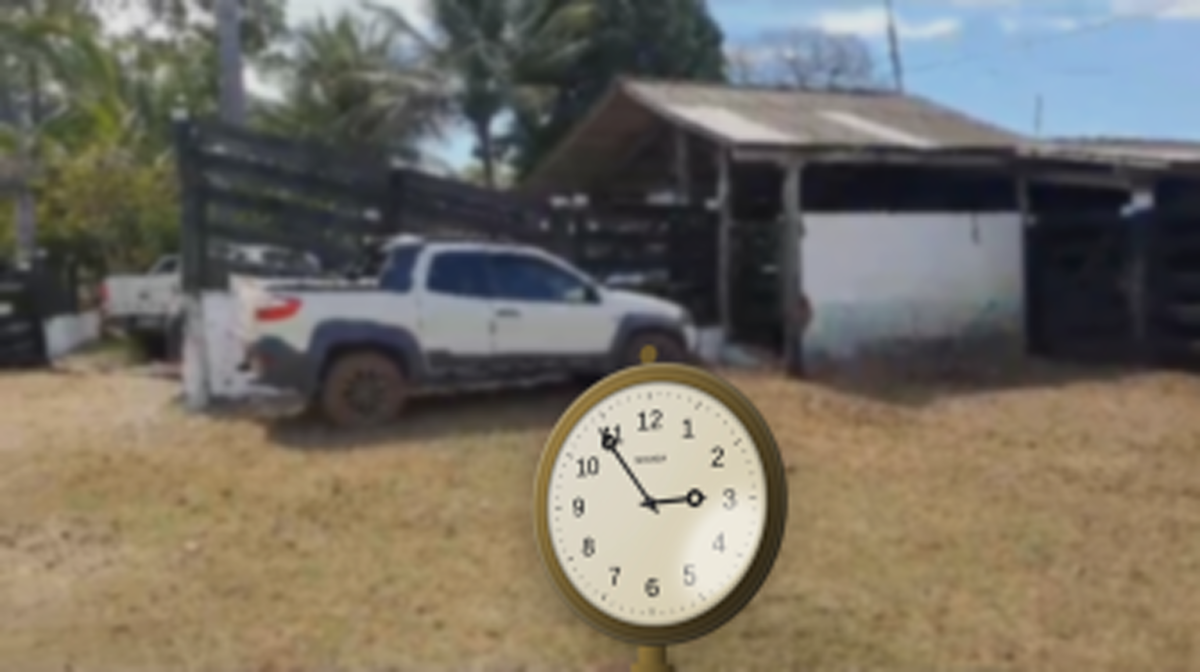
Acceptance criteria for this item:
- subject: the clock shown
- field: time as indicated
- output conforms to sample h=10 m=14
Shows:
h=2 m=54
